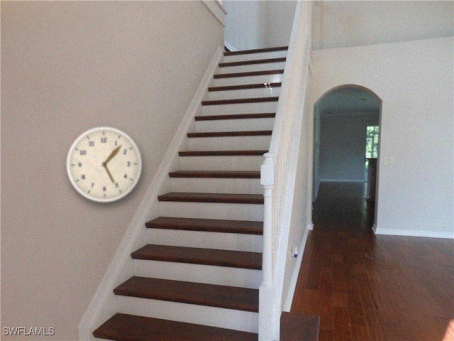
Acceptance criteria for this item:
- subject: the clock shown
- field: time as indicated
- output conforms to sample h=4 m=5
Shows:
h=5 m=7
